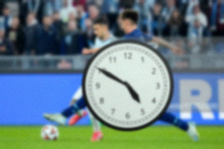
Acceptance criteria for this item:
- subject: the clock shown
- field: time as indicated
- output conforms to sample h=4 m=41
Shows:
h=4 m=50
